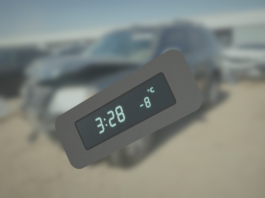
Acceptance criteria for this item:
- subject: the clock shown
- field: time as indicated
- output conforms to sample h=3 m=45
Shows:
h=3 m=28
